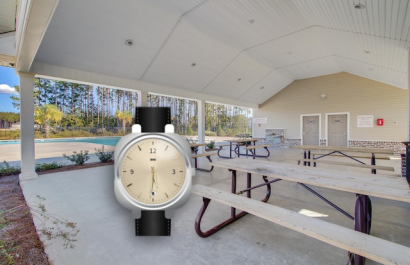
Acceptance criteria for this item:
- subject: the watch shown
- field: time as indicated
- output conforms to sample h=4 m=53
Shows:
h=5 m=31
